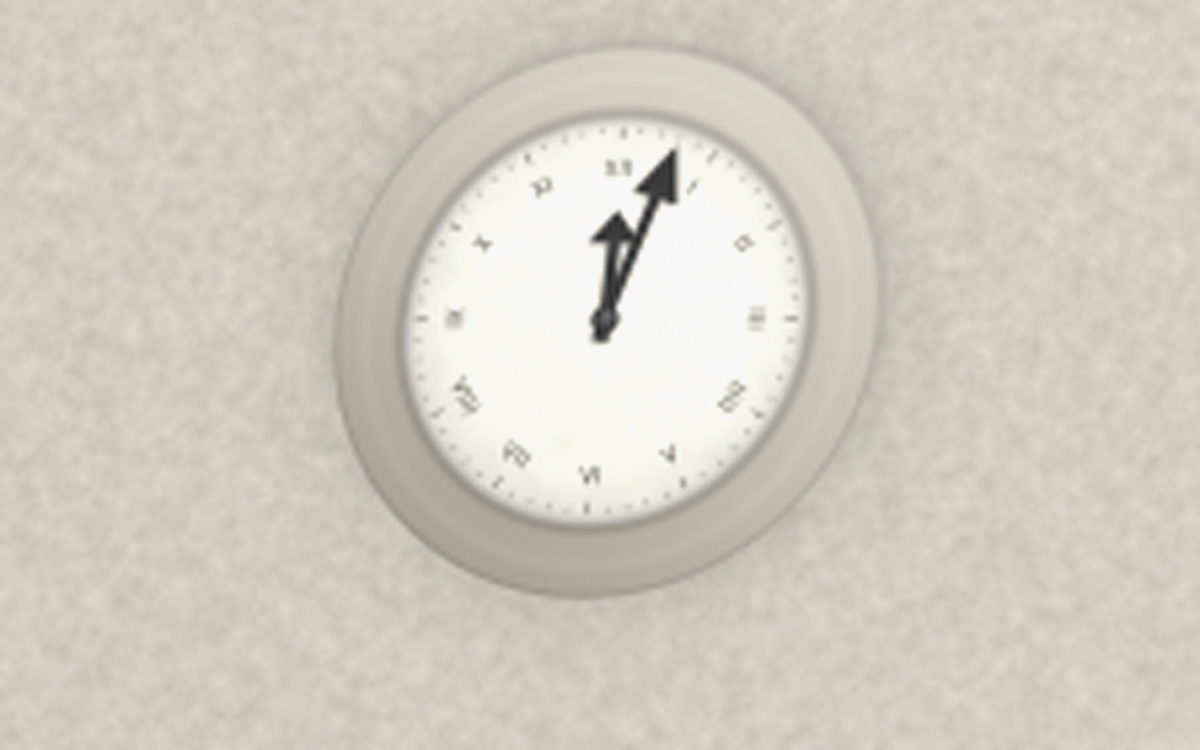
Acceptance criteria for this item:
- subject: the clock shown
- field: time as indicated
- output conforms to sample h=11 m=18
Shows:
h=12 m=3
